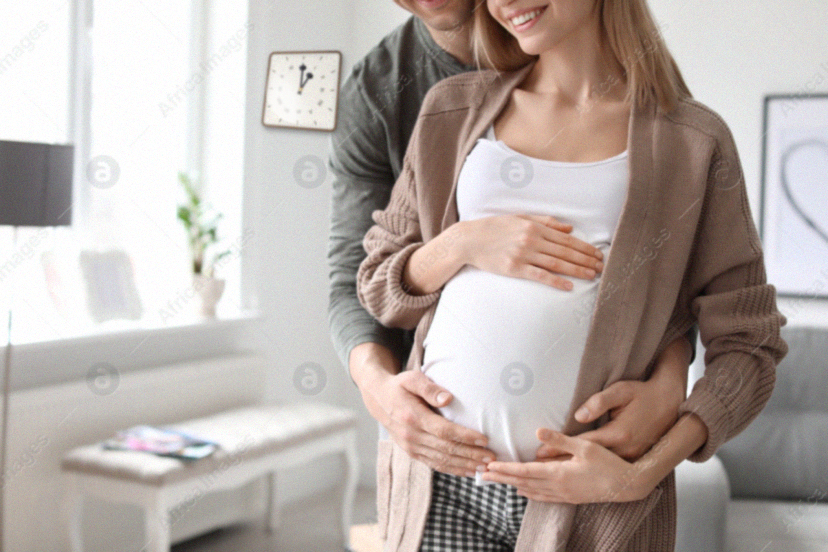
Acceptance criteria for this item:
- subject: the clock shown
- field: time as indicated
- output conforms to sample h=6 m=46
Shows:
h=1 m=0
